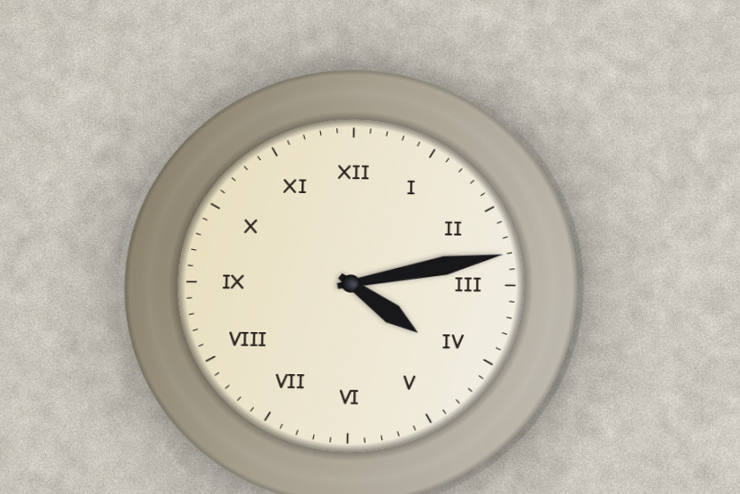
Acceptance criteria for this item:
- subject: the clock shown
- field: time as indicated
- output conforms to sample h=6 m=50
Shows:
h=4 m=13
